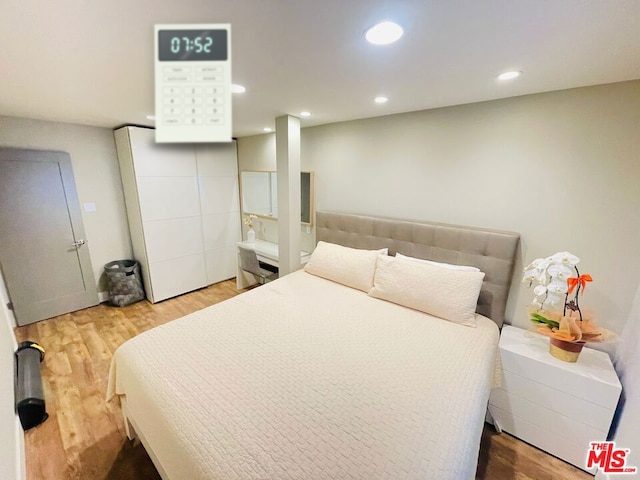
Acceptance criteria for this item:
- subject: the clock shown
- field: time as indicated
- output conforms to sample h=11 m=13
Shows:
h=7 m=52
